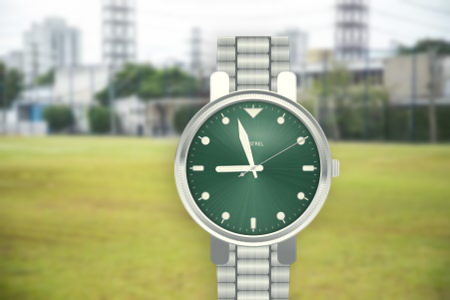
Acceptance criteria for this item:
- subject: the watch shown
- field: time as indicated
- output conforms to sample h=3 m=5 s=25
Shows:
h=8 m=57 s=10
